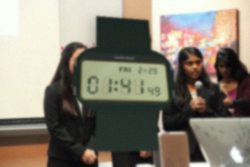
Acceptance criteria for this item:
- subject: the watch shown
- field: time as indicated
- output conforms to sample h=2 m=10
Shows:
h=1 m=41
